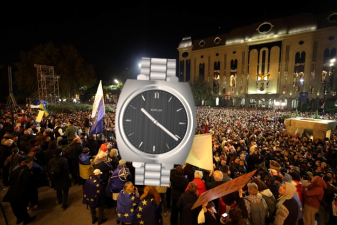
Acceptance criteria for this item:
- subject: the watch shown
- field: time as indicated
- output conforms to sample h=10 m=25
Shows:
h=10 m=21
